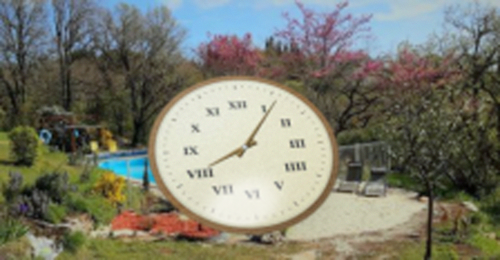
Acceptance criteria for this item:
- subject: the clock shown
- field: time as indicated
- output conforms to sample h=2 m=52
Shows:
h=8 m=6
